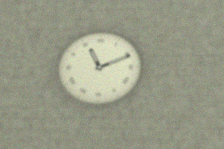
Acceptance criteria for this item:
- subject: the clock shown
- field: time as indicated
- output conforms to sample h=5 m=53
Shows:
h=11 m=11
